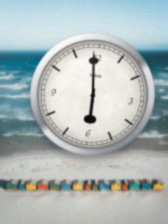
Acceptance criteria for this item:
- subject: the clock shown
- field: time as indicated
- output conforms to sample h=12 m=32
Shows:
h=5 m=59
